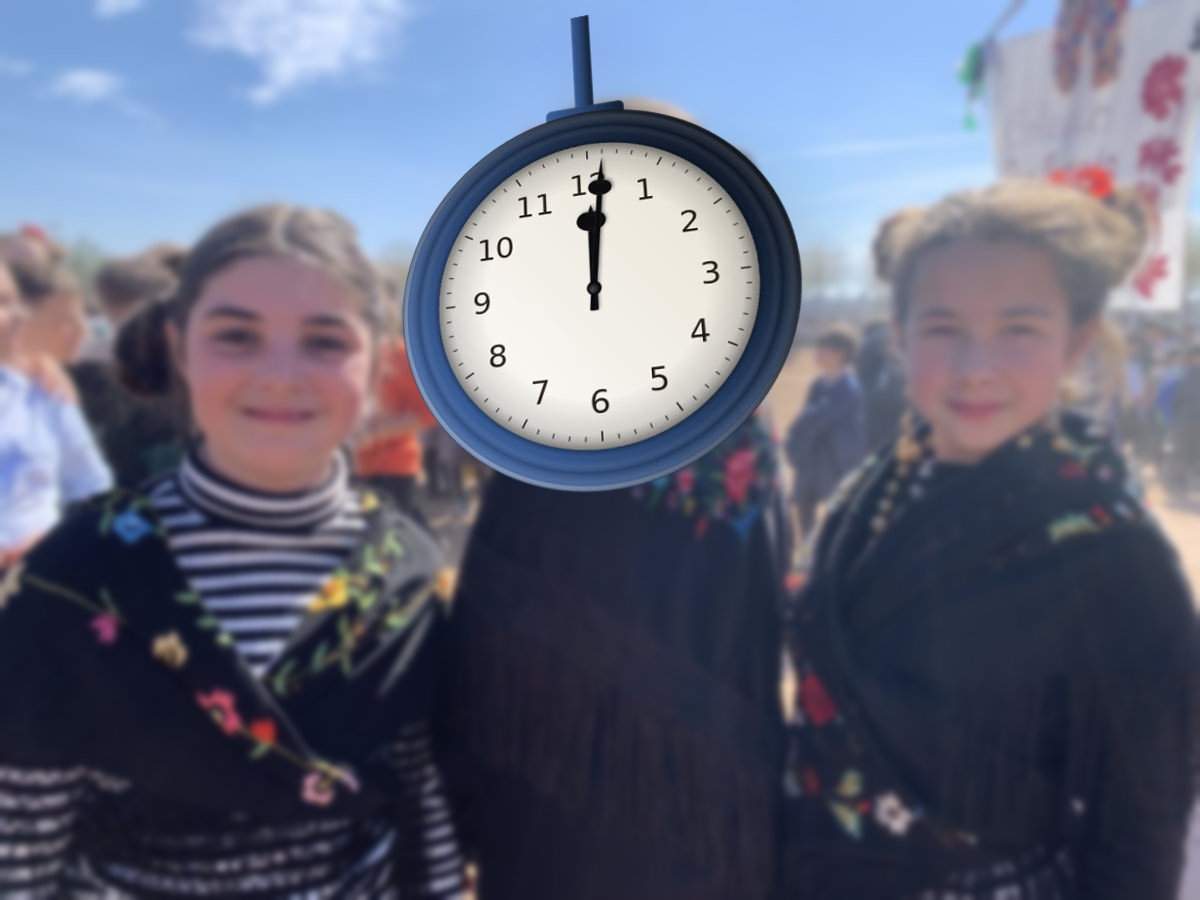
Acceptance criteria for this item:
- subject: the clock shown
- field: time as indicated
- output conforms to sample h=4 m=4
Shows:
h=12 m=1
